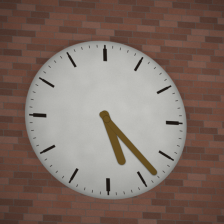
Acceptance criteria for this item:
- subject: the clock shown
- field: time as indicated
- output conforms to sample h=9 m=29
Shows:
h=5 m=23
